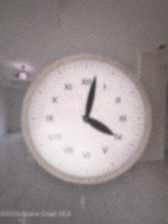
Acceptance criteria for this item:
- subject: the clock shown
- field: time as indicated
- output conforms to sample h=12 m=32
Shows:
h=4 m=2
